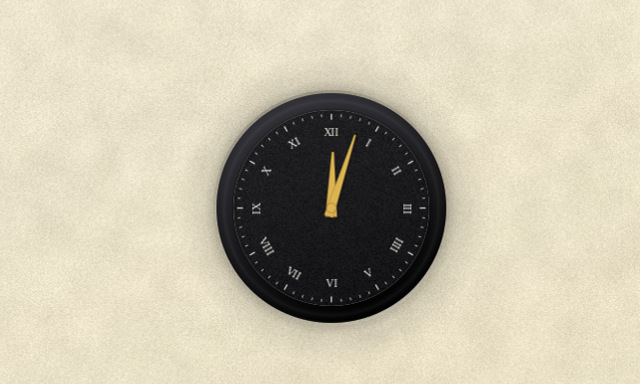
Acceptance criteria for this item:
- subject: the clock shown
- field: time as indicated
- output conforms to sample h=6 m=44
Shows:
h=12 m=3
